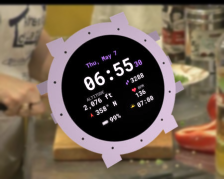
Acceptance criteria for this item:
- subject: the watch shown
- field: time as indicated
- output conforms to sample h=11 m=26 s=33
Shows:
h=6 m=55 s=30
